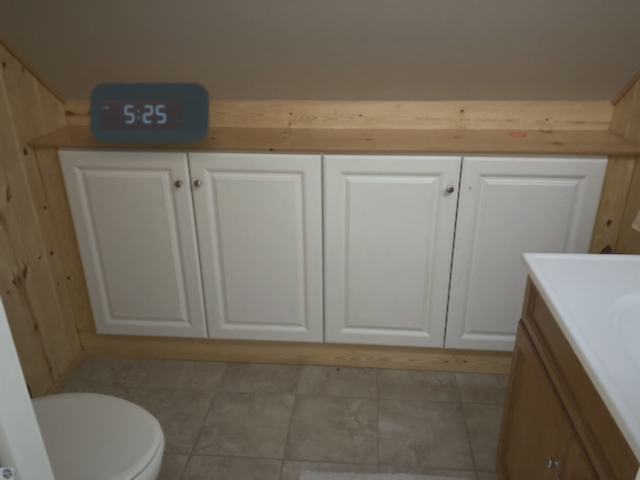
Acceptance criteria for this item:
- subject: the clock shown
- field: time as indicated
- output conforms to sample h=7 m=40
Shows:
h=5 m=25
